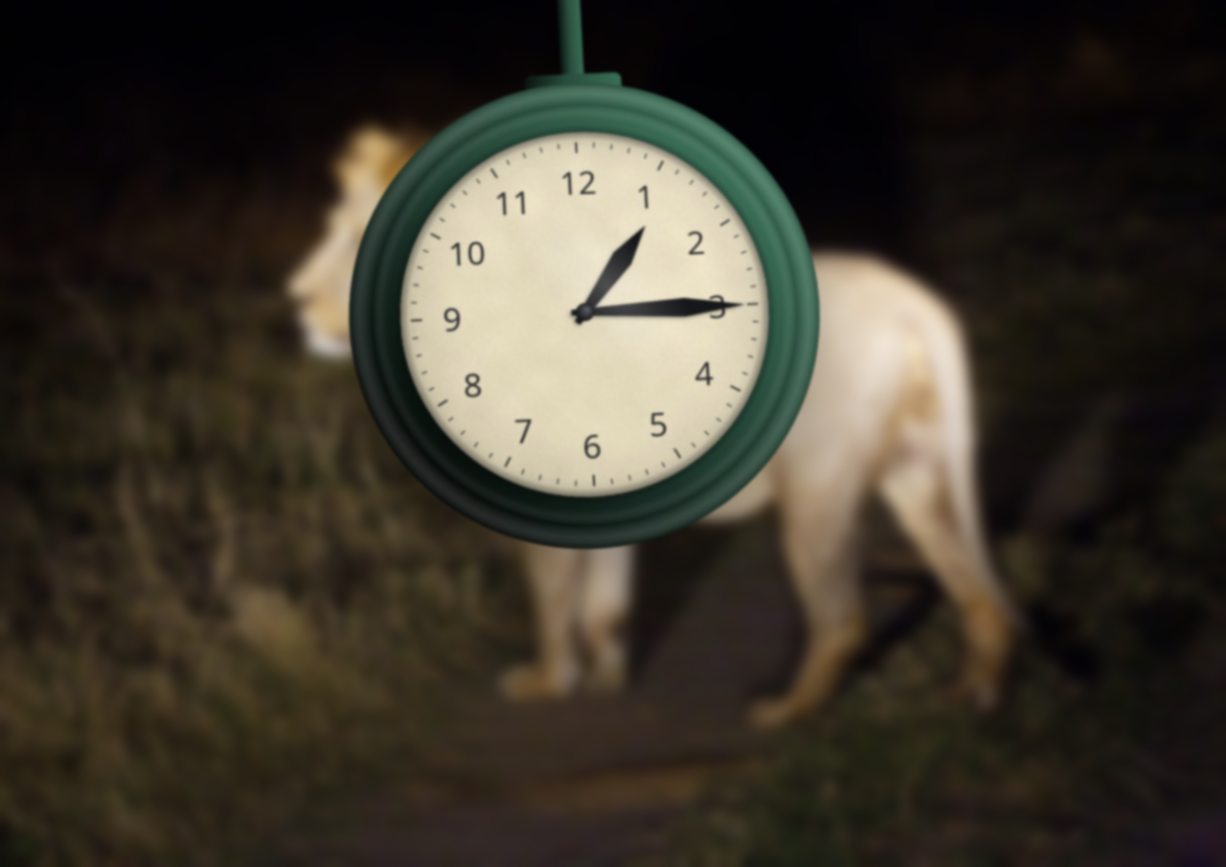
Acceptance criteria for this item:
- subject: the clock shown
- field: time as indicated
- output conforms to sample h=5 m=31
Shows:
h=1 m=15
